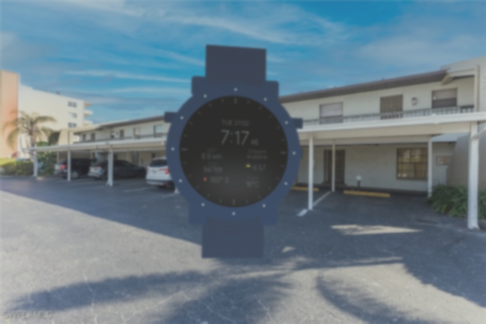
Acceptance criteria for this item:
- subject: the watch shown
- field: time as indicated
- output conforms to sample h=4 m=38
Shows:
h=7 m=17
